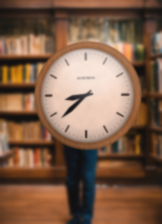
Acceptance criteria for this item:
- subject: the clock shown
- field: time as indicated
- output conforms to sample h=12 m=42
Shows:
h=8 m=38
